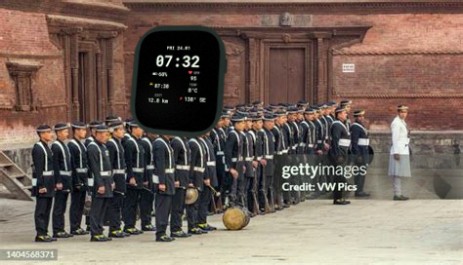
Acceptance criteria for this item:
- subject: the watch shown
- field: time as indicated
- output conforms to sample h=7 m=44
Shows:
h=7 m=32
